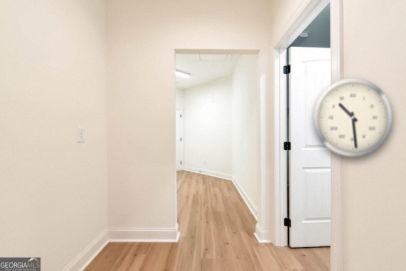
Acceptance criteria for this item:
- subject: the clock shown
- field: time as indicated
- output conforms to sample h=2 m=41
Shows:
h=10 m=29
